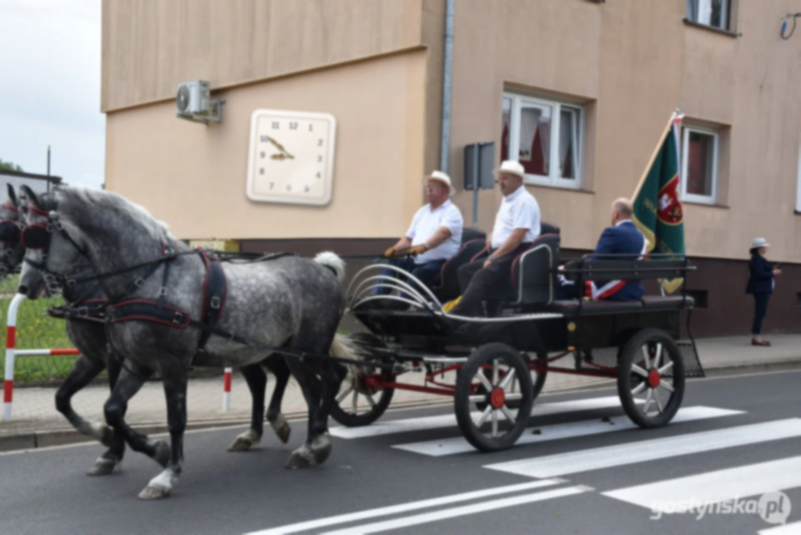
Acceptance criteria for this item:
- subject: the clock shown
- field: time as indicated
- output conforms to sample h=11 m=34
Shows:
h=8 m=51
